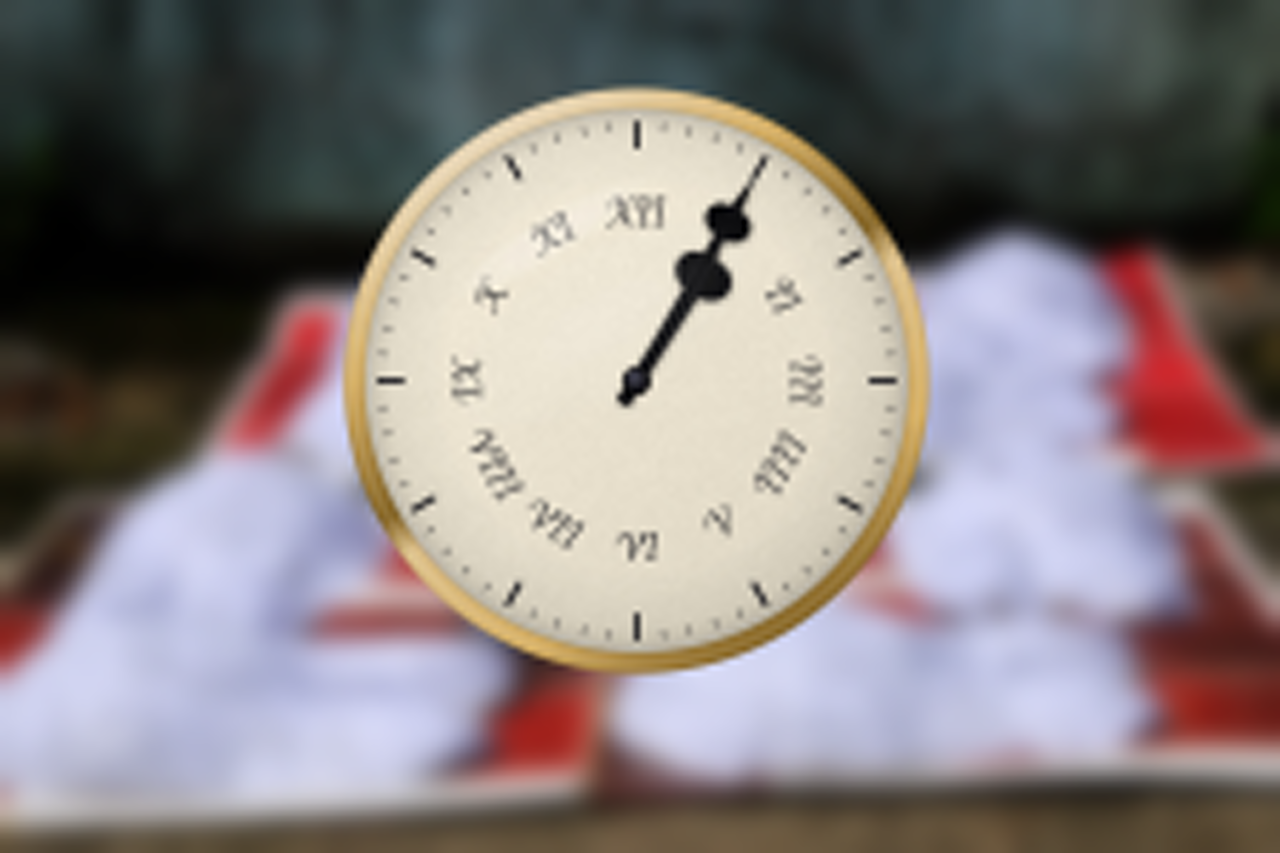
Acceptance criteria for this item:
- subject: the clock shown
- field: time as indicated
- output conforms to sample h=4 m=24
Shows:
h=1 m=5
